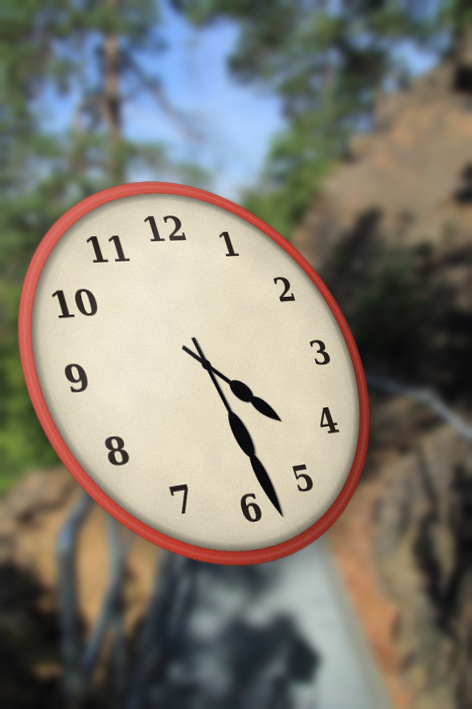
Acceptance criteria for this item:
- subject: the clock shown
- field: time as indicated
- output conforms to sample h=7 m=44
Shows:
h=4 m=28
